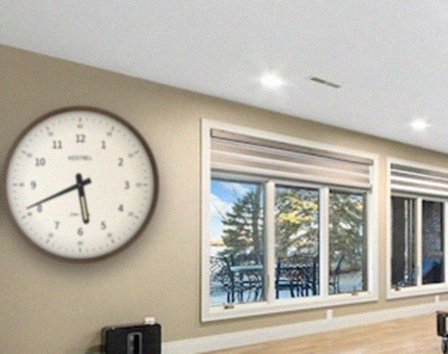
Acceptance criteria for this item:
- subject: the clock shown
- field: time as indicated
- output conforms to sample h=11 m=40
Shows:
h=5 m=41
